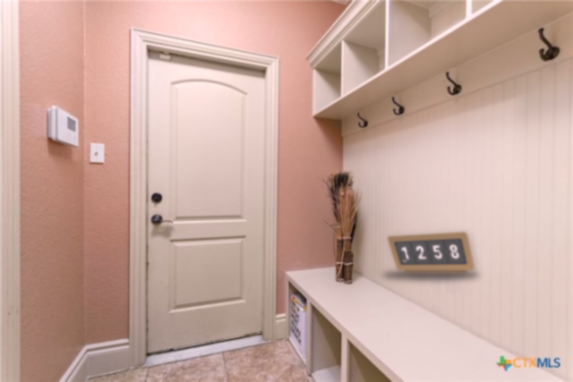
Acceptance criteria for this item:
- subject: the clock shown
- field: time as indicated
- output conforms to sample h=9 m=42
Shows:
h=12 m=58
